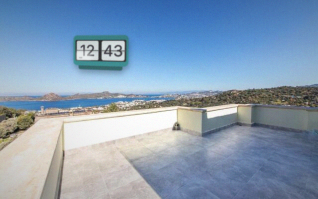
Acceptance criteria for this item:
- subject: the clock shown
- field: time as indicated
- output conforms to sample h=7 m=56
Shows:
h=12 m=43
